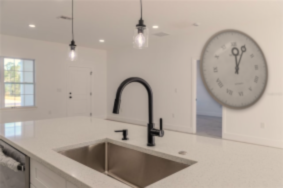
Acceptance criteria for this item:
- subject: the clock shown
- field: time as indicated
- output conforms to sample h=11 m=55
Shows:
h=12 m=5
